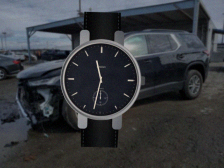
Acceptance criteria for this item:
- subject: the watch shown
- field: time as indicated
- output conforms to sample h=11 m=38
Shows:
h=11 m=32
